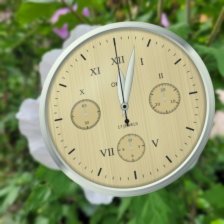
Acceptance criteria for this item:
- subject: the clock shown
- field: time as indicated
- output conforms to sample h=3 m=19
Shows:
h=12 m=3
